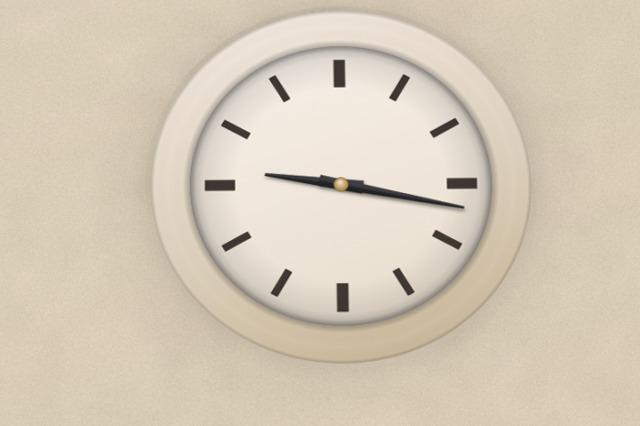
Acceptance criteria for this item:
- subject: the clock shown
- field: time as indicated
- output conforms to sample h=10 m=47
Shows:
h=9 m=17
